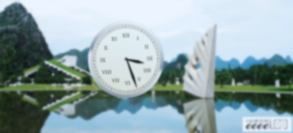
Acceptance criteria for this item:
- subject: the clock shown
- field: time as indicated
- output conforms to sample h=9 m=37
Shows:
h=3 m=27
